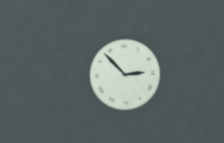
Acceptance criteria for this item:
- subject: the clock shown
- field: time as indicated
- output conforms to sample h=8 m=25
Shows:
h=2 m=53
